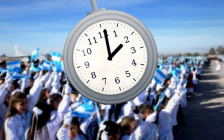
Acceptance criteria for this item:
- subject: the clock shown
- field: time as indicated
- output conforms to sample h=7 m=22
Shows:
h=2 m=1
